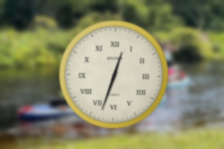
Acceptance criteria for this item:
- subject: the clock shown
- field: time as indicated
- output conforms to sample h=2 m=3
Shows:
h=12 m=33
